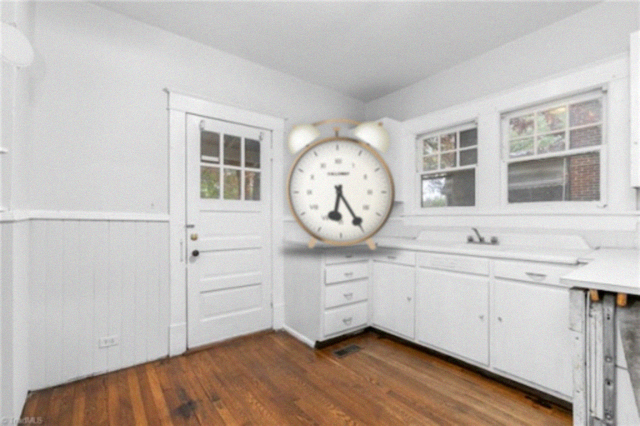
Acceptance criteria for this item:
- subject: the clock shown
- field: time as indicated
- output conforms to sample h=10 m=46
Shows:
h=6 m=25
